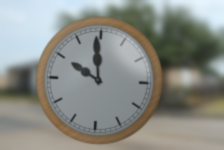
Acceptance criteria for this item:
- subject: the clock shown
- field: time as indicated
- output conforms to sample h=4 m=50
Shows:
h=9 m=59
